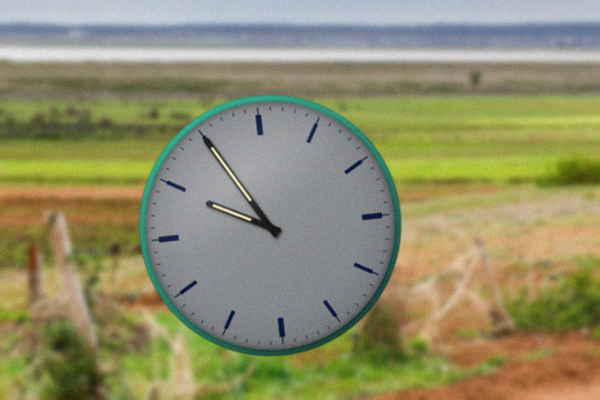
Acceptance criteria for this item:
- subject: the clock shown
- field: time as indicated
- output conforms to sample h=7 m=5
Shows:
h=9 m=55
